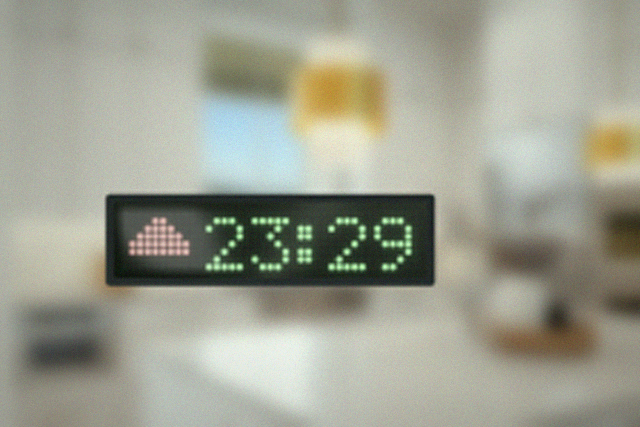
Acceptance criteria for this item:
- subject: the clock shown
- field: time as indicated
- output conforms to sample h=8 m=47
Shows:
h=23 m=29
